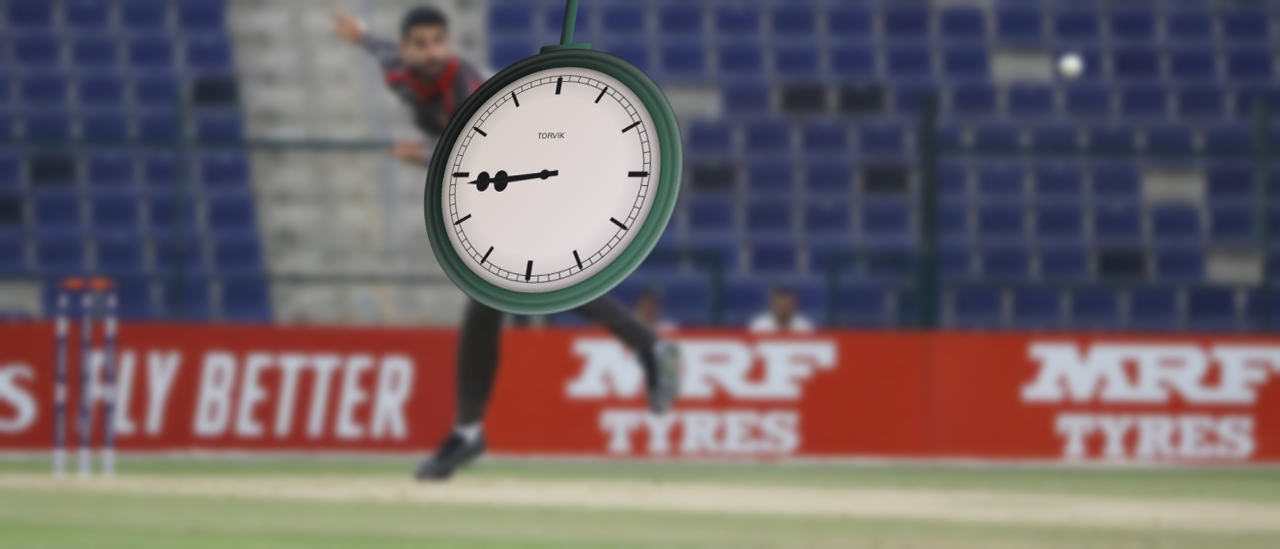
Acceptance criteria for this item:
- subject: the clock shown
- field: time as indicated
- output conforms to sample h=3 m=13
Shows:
h=8 m=44
